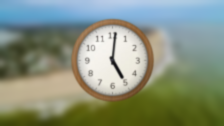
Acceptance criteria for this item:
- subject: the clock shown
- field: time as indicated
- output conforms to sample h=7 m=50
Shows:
h=5 m=1
